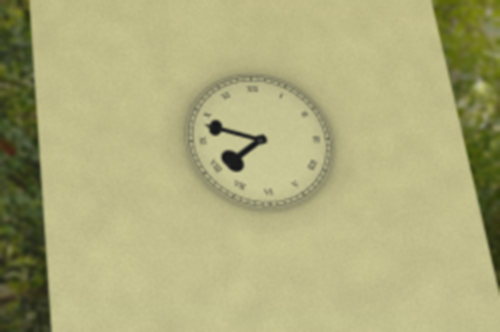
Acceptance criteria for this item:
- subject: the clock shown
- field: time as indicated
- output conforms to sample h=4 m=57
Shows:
h=7 m=48
